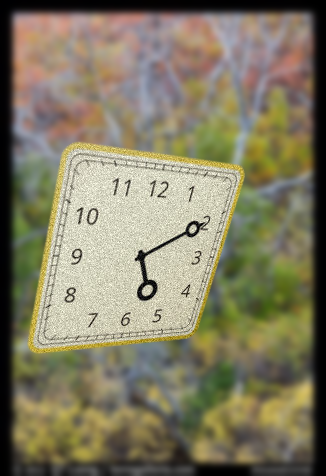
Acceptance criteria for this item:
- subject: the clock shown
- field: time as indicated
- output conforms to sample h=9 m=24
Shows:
h=5 m=10
